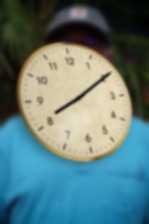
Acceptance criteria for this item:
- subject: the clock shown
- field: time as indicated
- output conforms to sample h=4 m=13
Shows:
h=8 m=10
